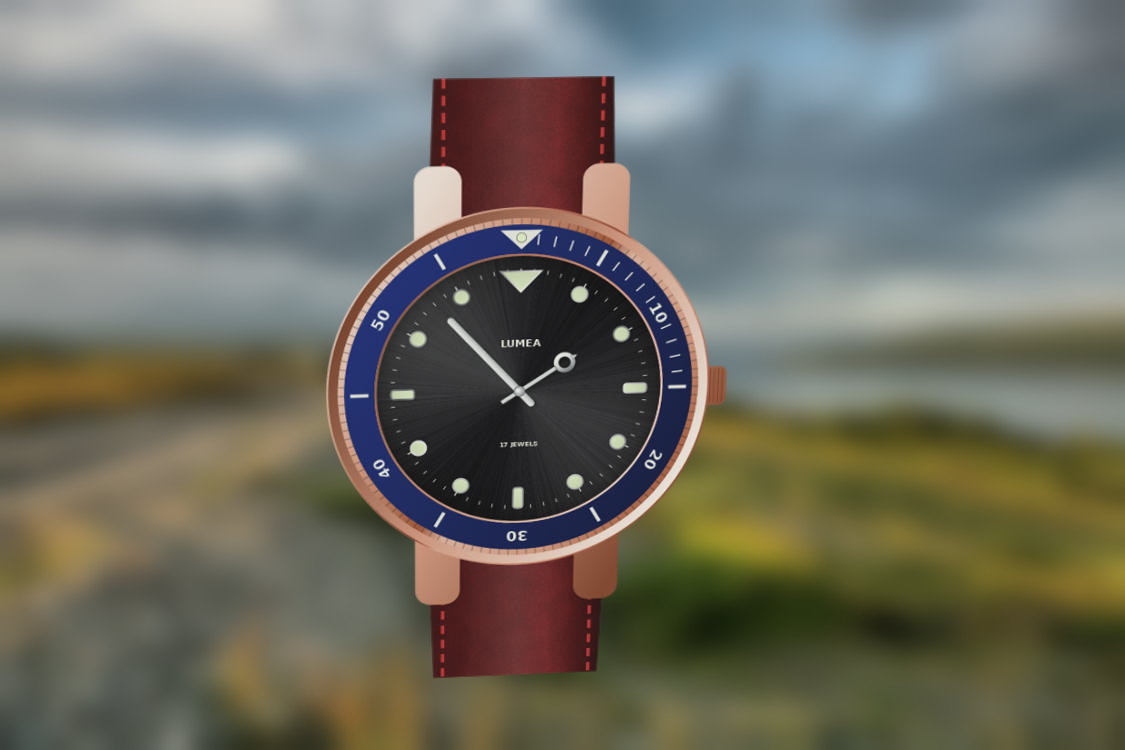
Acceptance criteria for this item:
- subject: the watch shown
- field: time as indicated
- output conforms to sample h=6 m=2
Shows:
h=1 m=53
